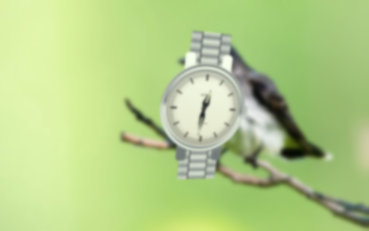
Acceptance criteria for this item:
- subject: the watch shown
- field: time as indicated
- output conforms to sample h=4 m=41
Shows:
h=12 m=31
